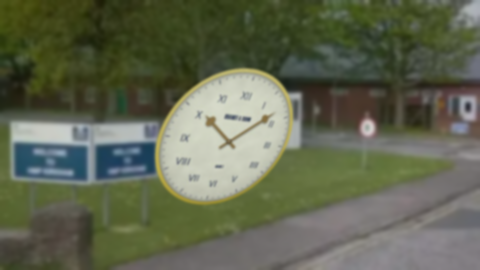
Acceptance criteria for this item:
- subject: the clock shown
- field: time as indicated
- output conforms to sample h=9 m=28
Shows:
h=10 m=8
